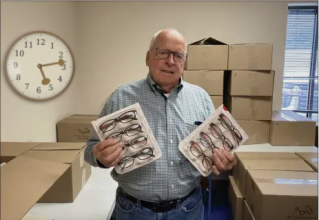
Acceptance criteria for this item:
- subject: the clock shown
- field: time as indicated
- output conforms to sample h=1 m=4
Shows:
h=5 m=13
